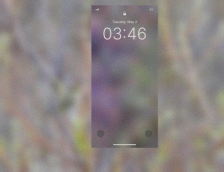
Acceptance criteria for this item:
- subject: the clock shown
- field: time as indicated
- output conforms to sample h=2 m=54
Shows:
h=3 m=46
